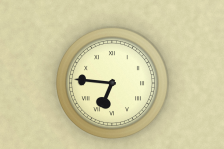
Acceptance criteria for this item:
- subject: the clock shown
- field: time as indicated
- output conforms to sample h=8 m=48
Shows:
h=6 m=46
